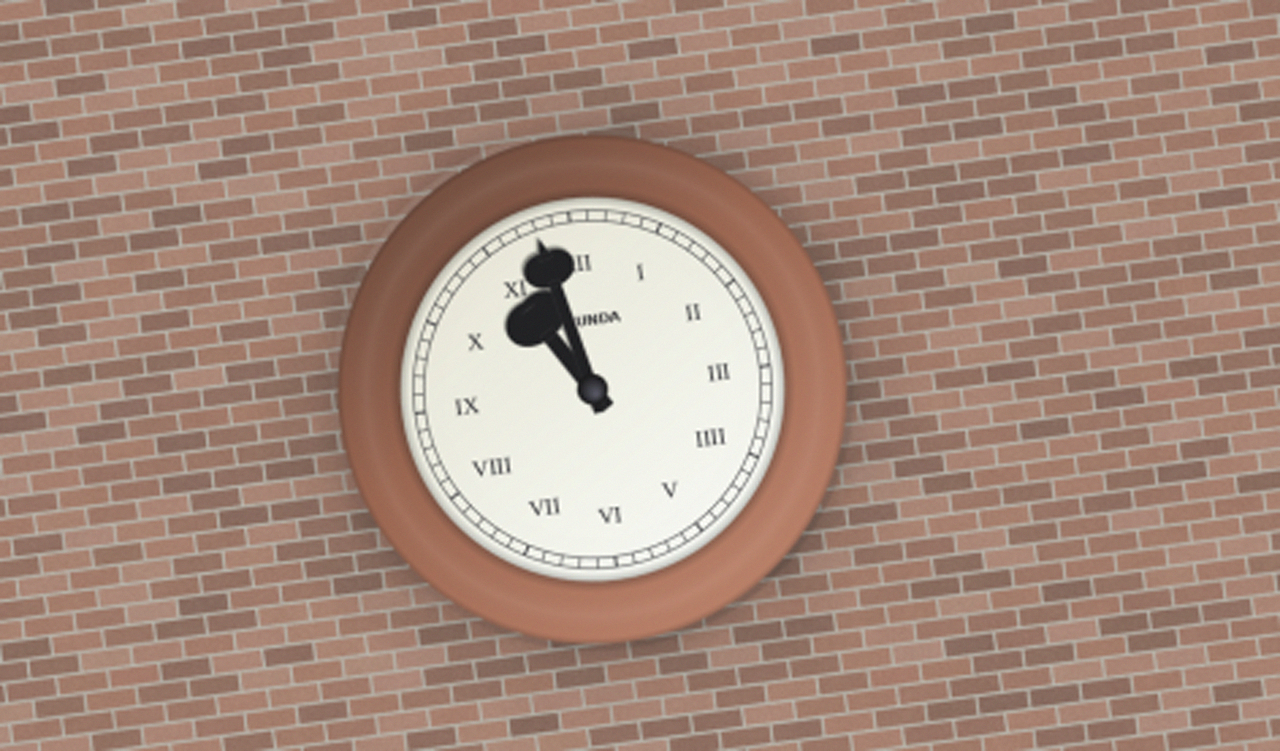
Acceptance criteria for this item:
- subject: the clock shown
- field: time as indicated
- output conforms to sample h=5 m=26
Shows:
h=10 m=58
